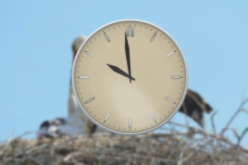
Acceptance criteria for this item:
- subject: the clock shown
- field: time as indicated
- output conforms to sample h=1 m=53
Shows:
h=9 m=59
